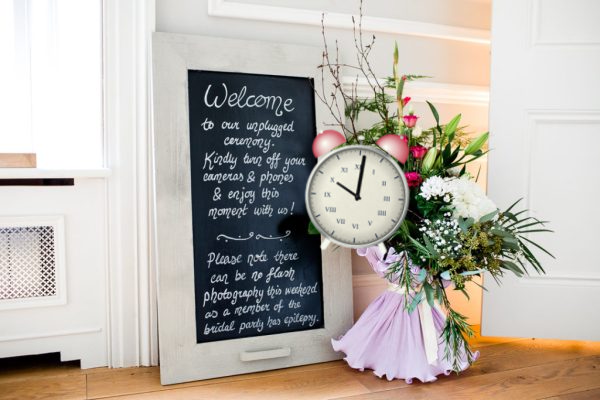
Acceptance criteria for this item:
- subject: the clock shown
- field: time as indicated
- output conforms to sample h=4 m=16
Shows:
h=10 m=1
